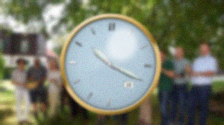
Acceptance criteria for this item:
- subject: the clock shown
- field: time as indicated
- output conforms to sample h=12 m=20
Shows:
h=10 m=19
